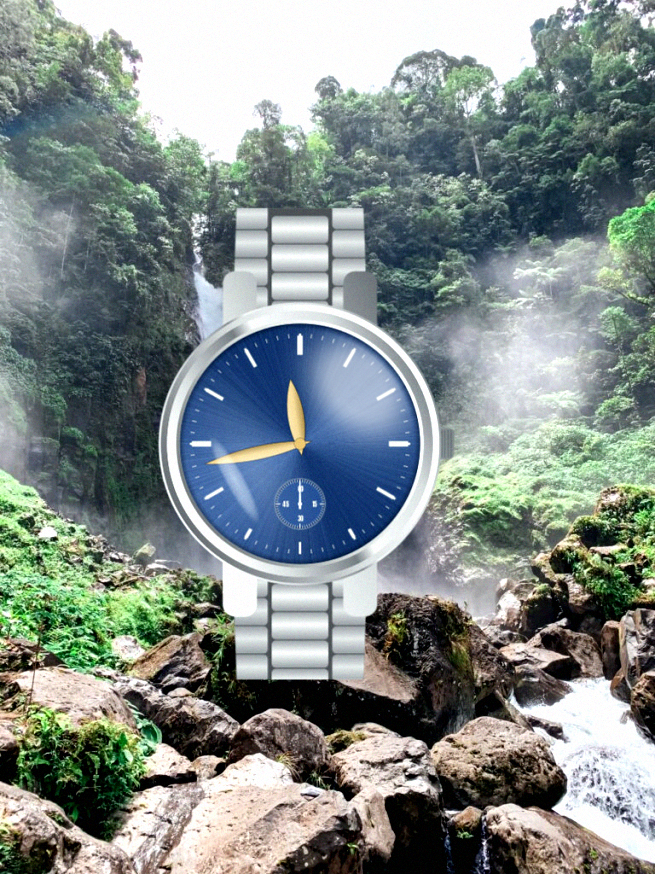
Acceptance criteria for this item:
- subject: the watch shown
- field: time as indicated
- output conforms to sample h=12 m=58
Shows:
h=11 m=43
